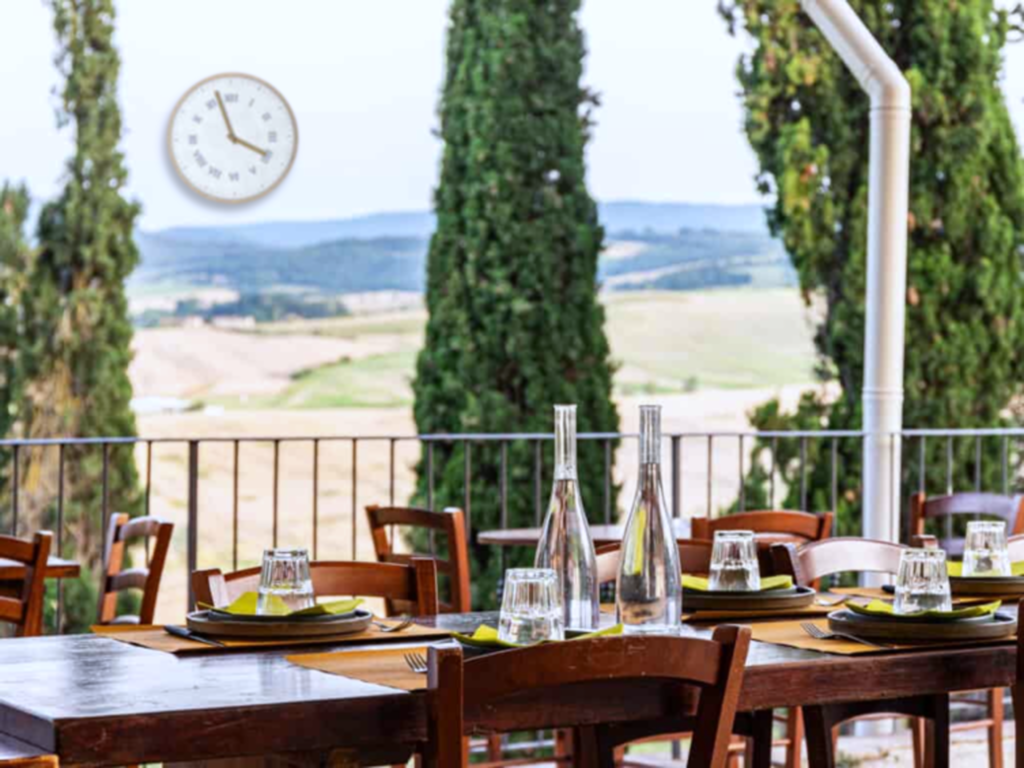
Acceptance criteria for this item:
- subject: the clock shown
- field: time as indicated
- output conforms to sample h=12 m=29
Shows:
h=3 m=57
